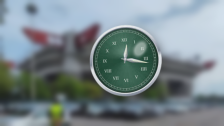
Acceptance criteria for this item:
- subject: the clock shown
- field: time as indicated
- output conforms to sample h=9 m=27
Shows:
h=12 m=17
